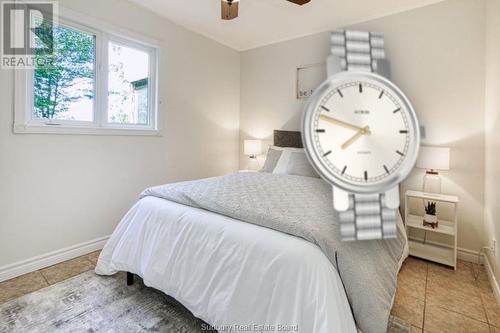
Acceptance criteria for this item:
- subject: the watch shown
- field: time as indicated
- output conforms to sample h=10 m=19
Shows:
h=7 m=48
